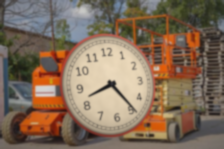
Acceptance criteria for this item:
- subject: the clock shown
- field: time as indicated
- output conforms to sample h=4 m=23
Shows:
h=8 m=24
